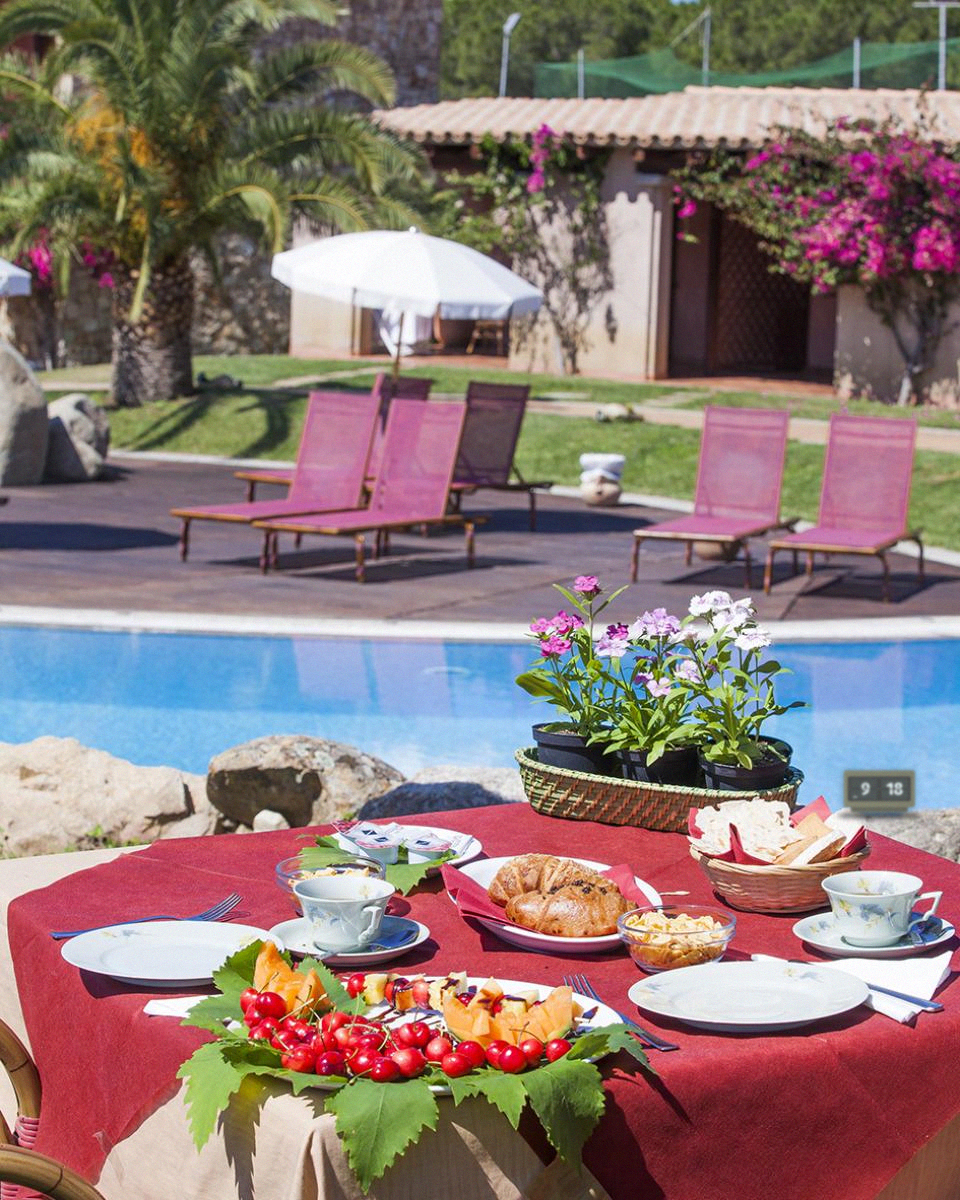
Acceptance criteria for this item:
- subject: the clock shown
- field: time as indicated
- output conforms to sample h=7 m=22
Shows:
h=9 m=18
